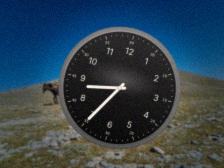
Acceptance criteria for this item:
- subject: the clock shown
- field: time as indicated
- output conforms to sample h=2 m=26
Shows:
h=8 m=35
